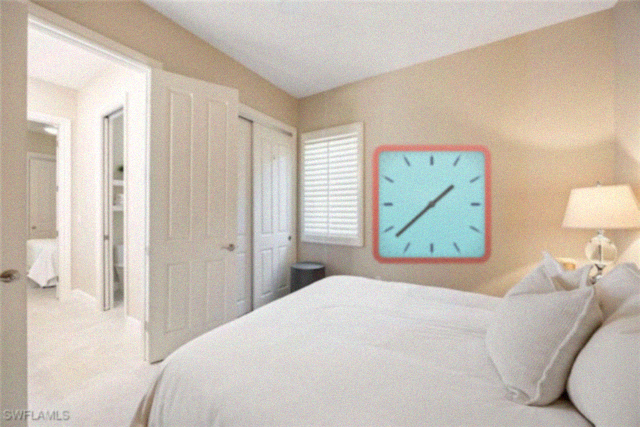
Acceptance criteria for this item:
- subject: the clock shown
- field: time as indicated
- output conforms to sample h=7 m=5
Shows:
h=1 m=38
